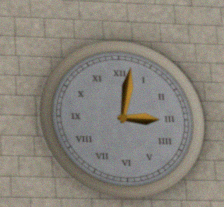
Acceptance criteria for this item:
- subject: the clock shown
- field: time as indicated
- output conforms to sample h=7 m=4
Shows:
h=3 m=2
